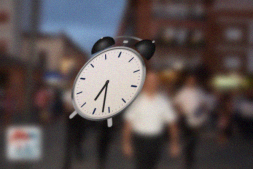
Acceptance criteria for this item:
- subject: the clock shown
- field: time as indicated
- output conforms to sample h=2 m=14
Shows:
h=6 m=27
